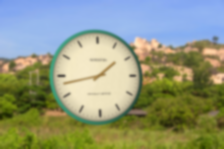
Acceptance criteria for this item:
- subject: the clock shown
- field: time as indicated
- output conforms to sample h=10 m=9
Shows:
h=1 m=43
